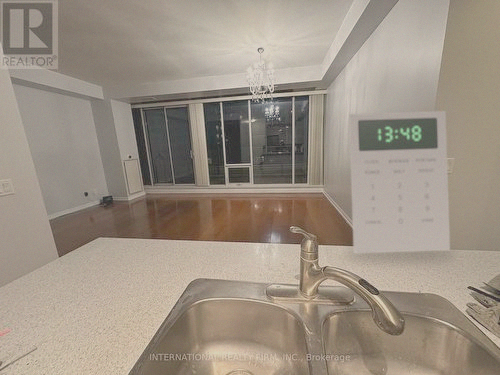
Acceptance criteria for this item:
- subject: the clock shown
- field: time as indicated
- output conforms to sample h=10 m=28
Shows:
h=13 m=48
